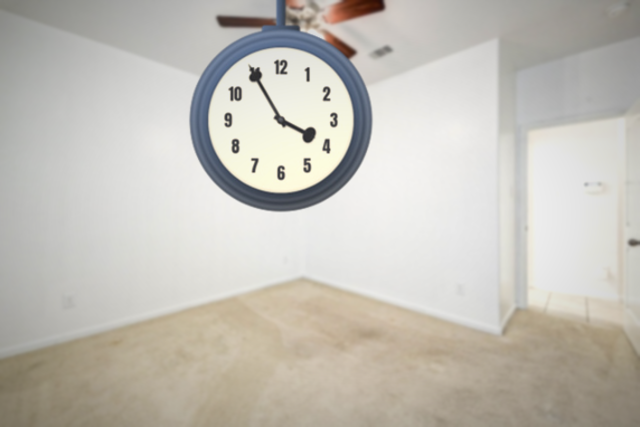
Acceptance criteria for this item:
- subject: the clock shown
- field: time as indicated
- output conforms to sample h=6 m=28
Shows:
h=3 m=55
